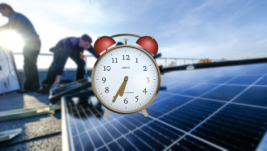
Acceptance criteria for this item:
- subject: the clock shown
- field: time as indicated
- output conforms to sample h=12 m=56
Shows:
h=6 m=35
